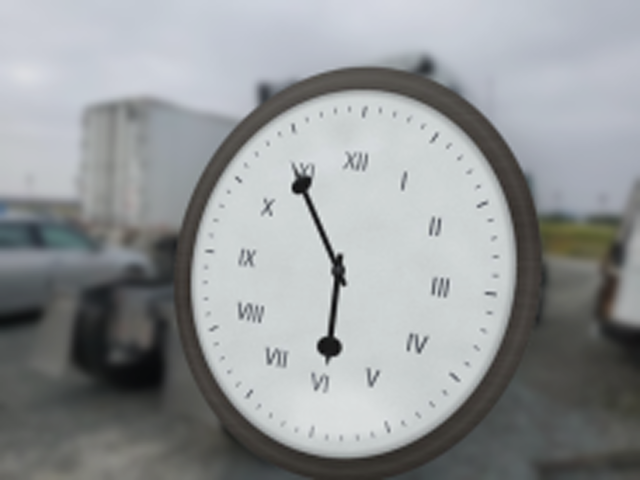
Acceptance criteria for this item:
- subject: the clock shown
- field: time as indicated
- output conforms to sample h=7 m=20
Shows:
h=5 m=54
